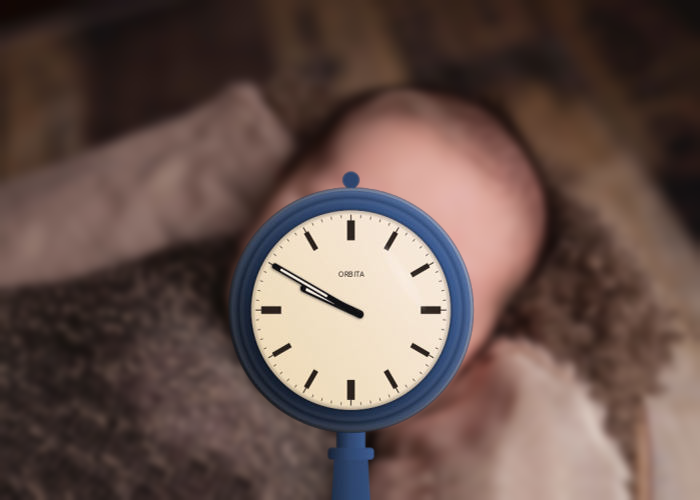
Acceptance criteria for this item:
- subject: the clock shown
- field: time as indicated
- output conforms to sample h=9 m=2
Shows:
h=9 m=50
